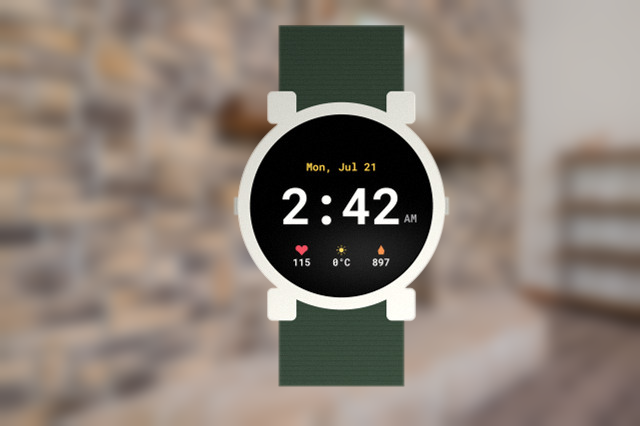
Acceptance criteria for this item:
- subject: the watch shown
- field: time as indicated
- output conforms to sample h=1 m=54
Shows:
h=2 m=42
